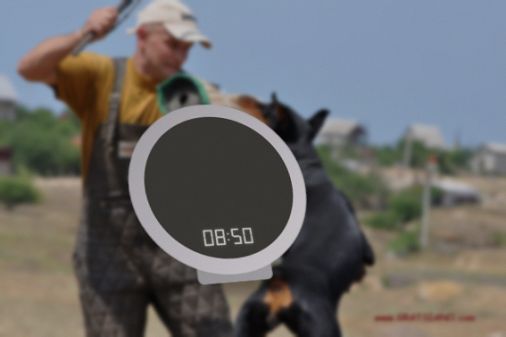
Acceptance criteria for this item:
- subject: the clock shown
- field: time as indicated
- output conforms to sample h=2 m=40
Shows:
h=8 m=50
